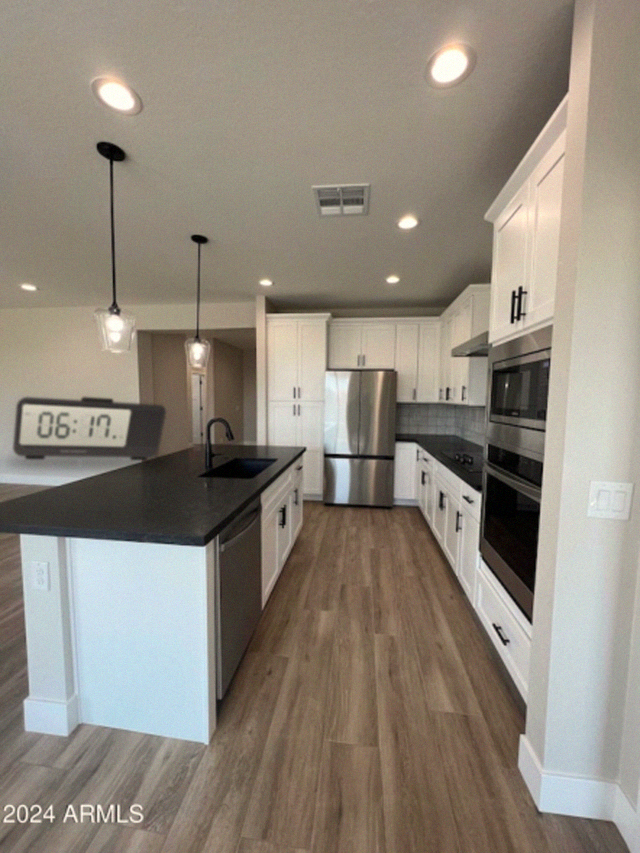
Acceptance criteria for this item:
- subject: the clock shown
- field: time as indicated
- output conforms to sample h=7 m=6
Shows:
h=6 m=17
